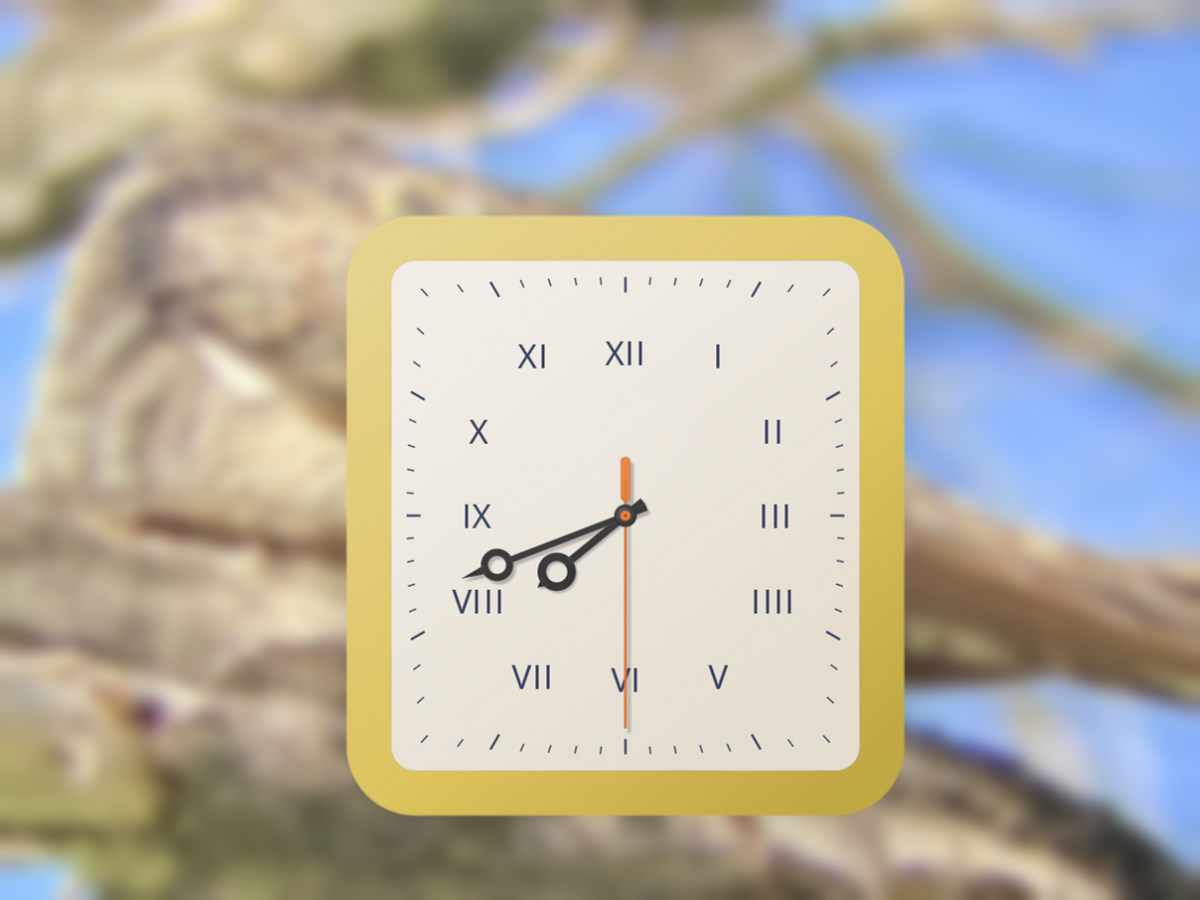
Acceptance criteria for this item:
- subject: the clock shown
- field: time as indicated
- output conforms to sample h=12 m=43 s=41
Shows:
h=7 m=41 s=30
